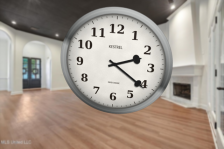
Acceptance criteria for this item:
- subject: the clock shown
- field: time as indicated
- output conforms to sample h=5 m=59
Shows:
h=2 m=21
